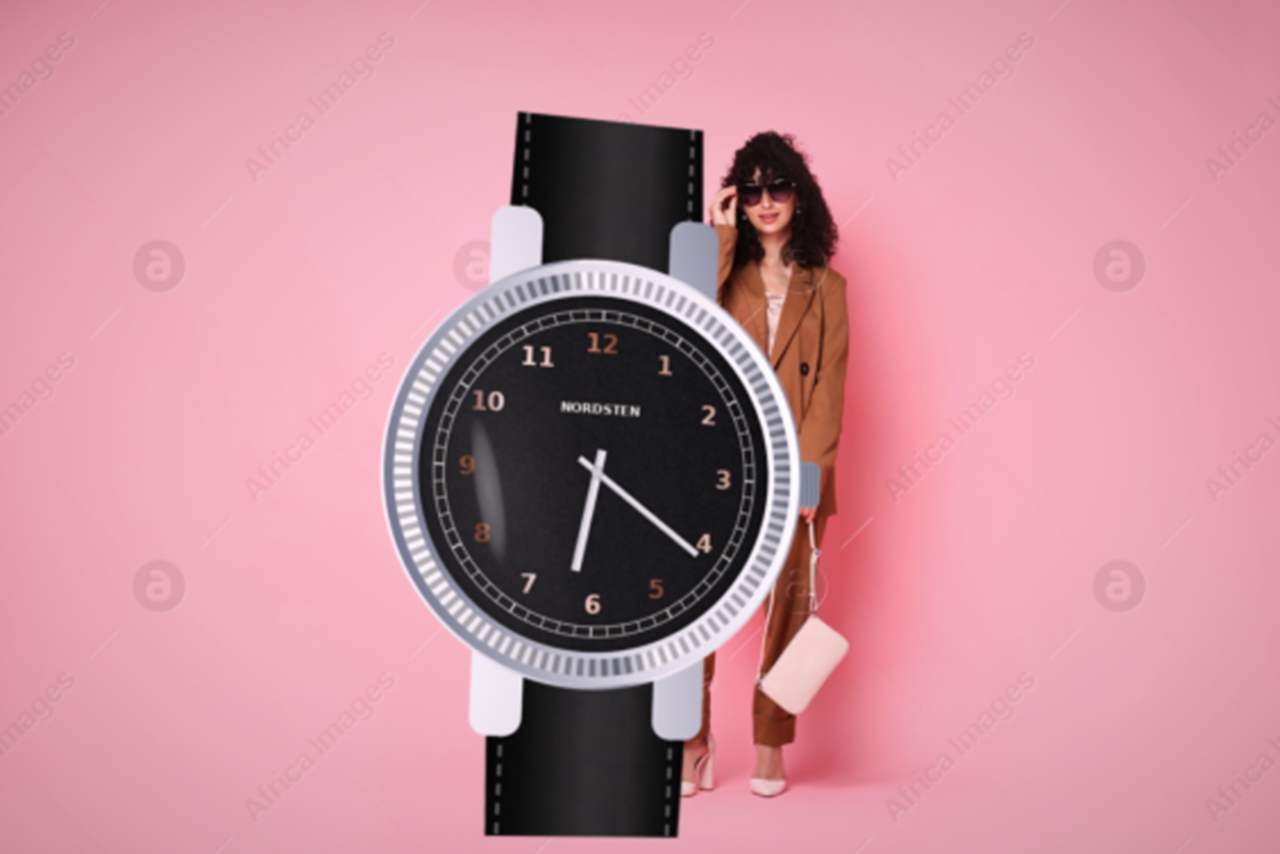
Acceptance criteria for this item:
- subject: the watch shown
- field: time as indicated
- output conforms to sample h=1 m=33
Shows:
h=6 m=21
